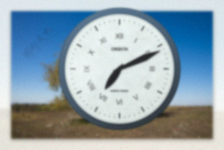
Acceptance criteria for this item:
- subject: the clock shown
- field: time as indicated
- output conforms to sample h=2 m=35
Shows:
h=7 m=11
